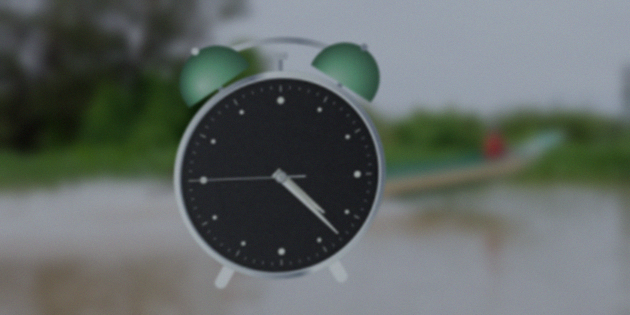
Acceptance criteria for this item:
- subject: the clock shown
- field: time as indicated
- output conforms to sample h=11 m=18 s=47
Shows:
h=4 m=22 s=45
